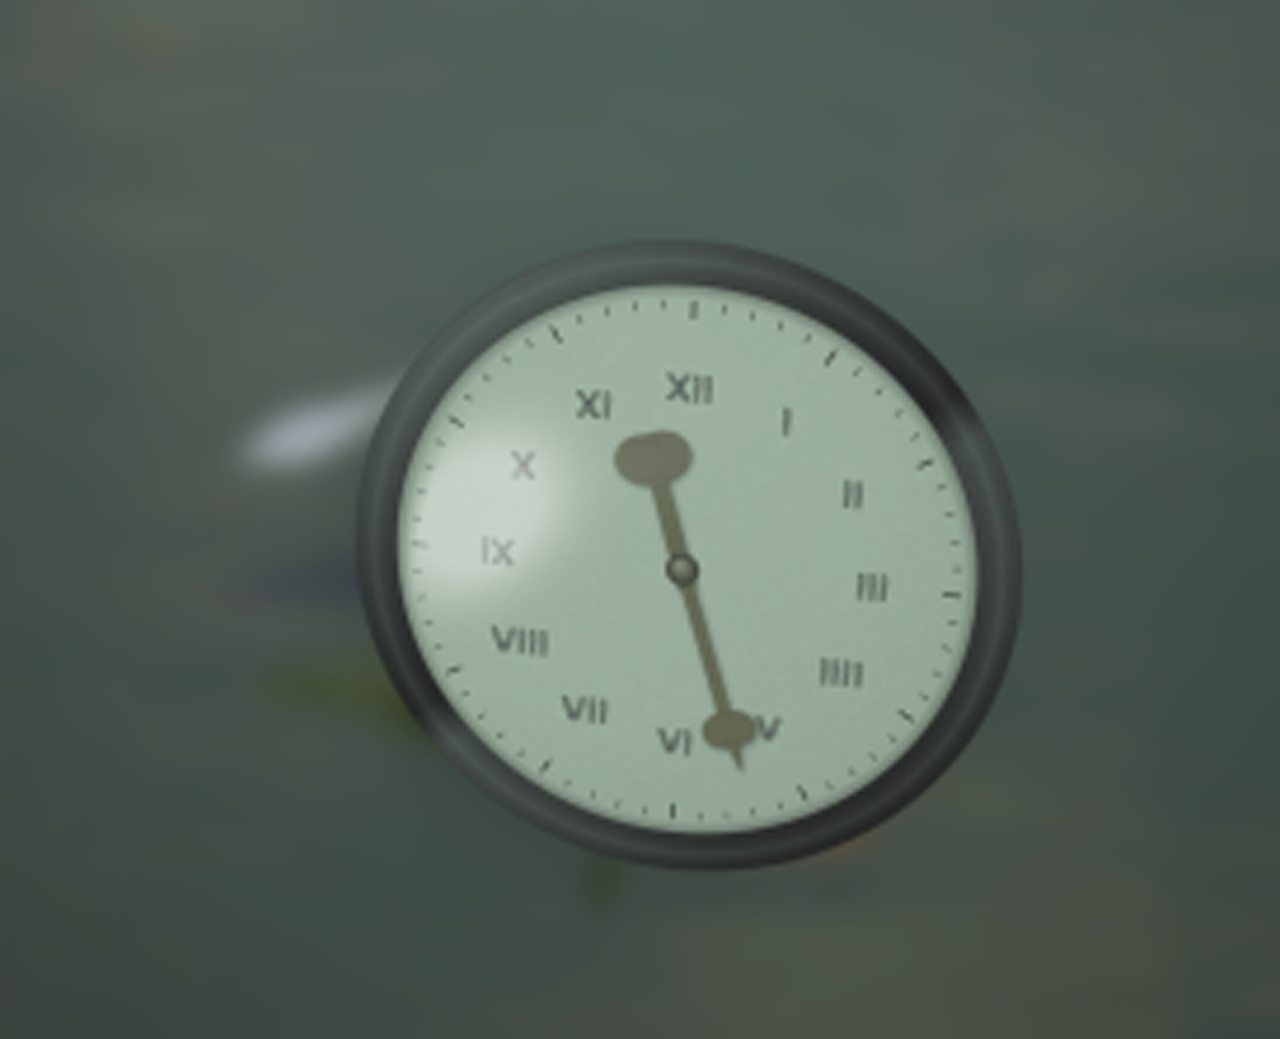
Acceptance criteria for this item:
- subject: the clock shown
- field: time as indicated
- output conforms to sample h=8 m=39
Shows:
h=11 m=27
